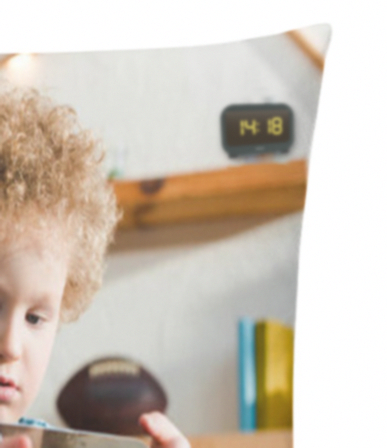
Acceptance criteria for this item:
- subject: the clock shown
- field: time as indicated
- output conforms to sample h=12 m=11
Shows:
h=14 m=18
